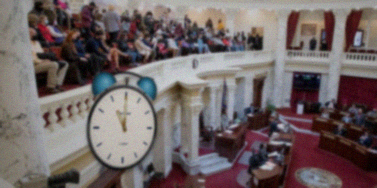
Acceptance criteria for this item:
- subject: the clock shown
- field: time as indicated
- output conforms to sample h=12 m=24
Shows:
h=11 m=0
